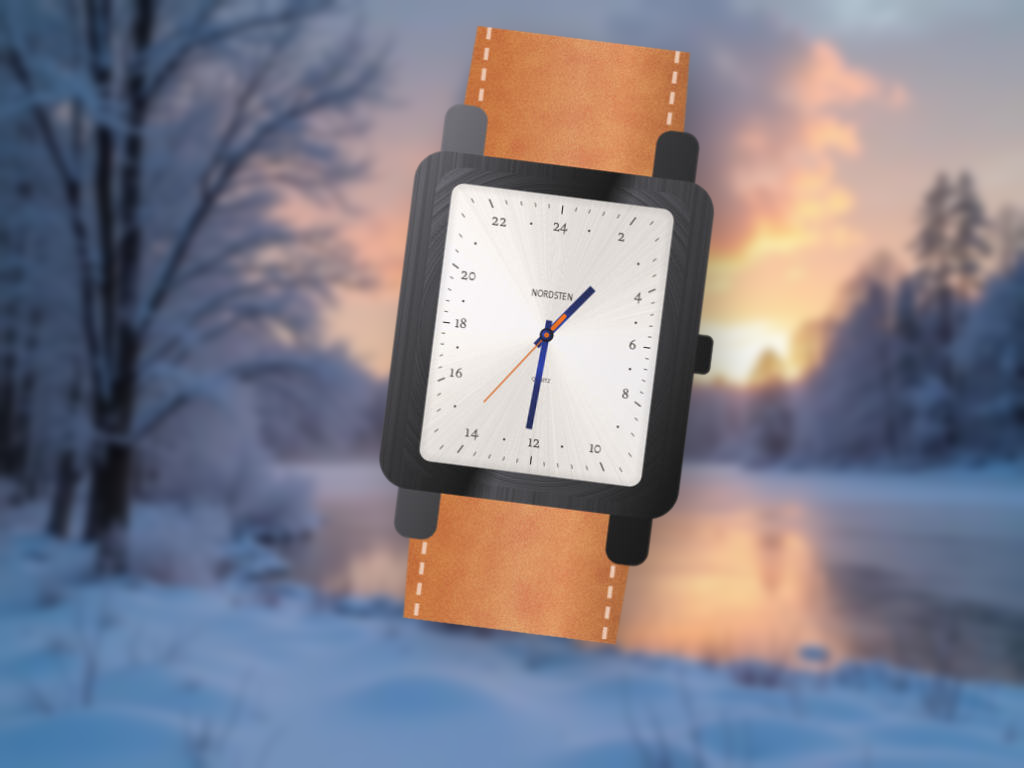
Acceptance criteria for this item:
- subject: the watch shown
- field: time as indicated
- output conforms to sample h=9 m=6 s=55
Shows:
h=2 m=30 s=36
